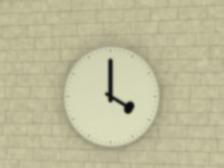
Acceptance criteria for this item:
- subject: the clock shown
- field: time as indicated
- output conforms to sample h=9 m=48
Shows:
h=4 m=0
